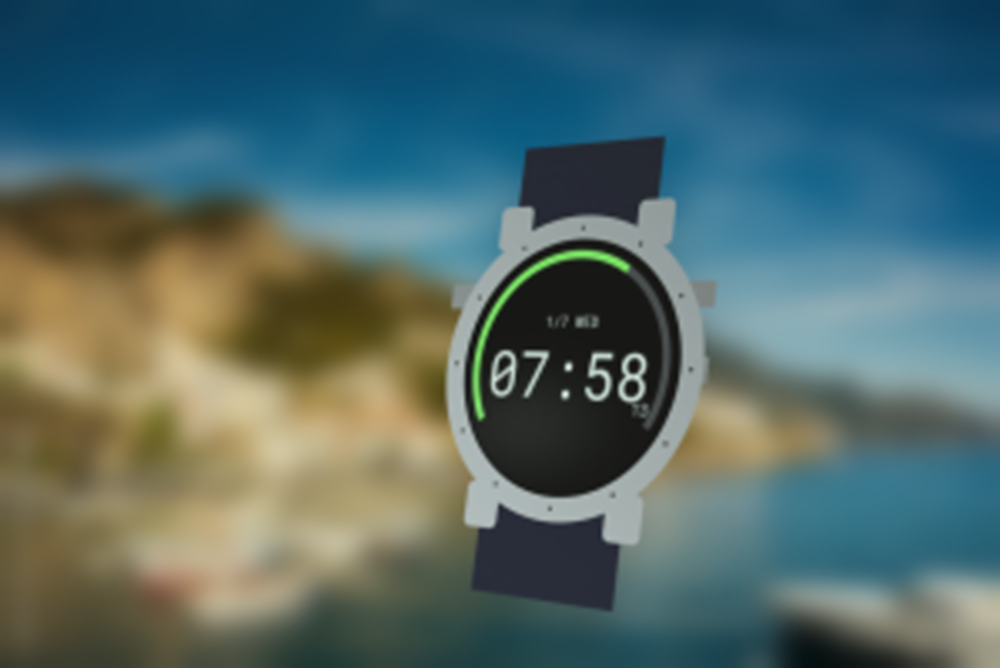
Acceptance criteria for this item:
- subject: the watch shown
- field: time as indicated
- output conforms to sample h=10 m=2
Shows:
h=7 m=58
